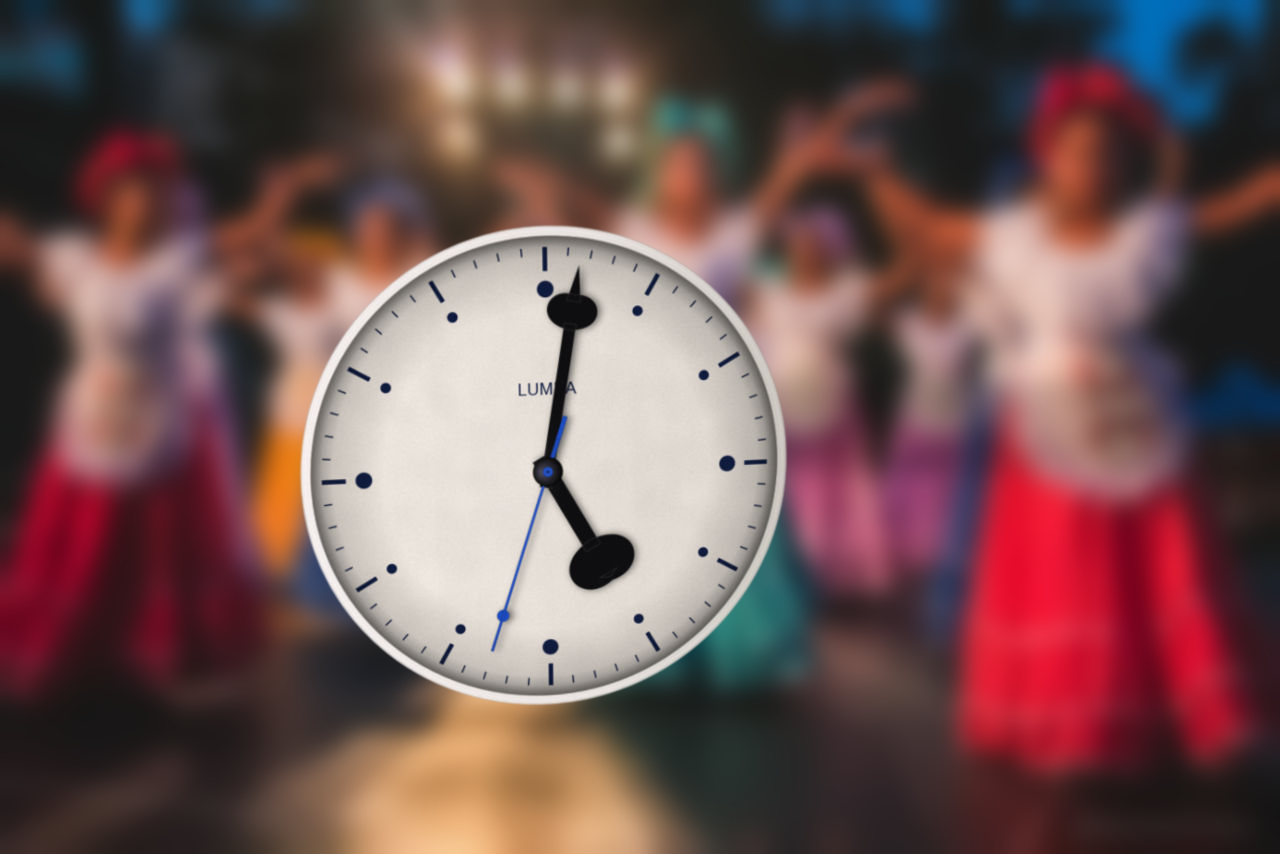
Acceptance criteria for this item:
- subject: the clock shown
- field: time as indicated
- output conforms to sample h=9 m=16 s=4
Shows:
h=5 m=1 s=33
